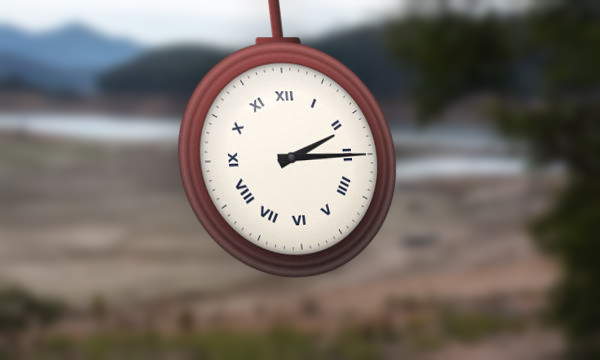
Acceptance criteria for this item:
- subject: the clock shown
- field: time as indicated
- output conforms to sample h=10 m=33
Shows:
h=2 m=15
